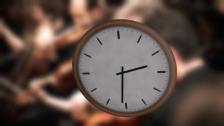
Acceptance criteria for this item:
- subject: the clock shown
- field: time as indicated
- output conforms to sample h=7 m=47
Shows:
h=2 m=31
